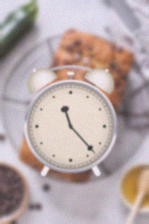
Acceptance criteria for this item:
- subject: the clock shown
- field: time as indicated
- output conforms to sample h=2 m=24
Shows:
h=11 m=23
